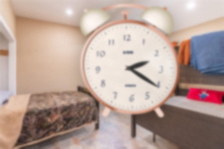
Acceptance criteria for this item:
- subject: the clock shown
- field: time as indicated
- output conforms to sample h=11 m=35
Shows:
h=2 m=21
